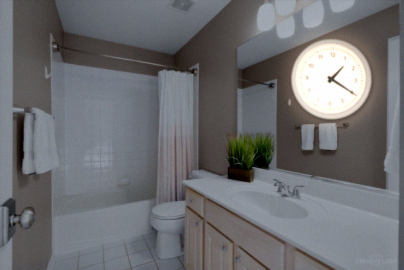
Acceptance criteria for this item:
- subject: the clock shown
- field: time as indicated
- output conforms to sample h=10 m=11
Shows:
h=1 m=20
